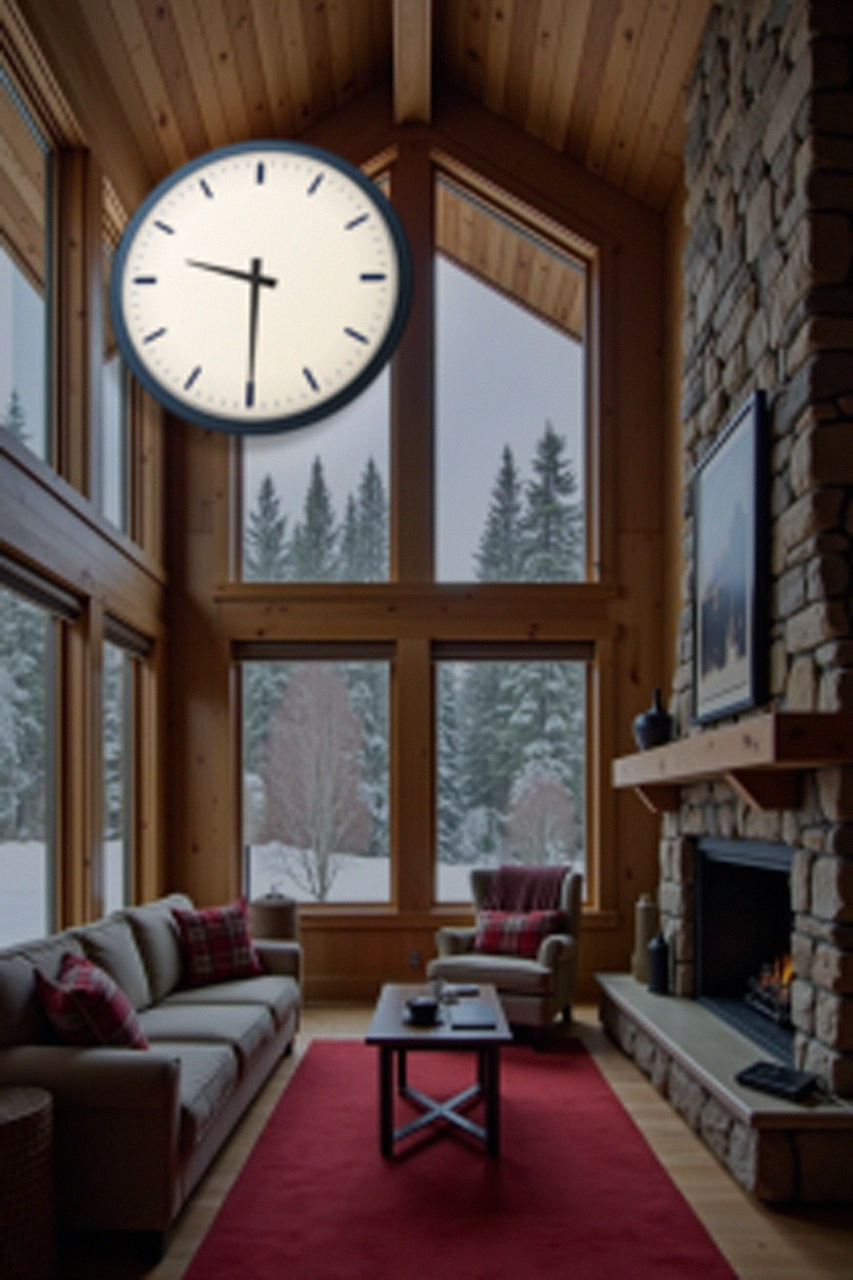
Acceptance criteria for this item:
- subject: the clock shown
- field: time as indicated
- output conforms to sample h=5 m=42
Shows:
h=9 m=30
